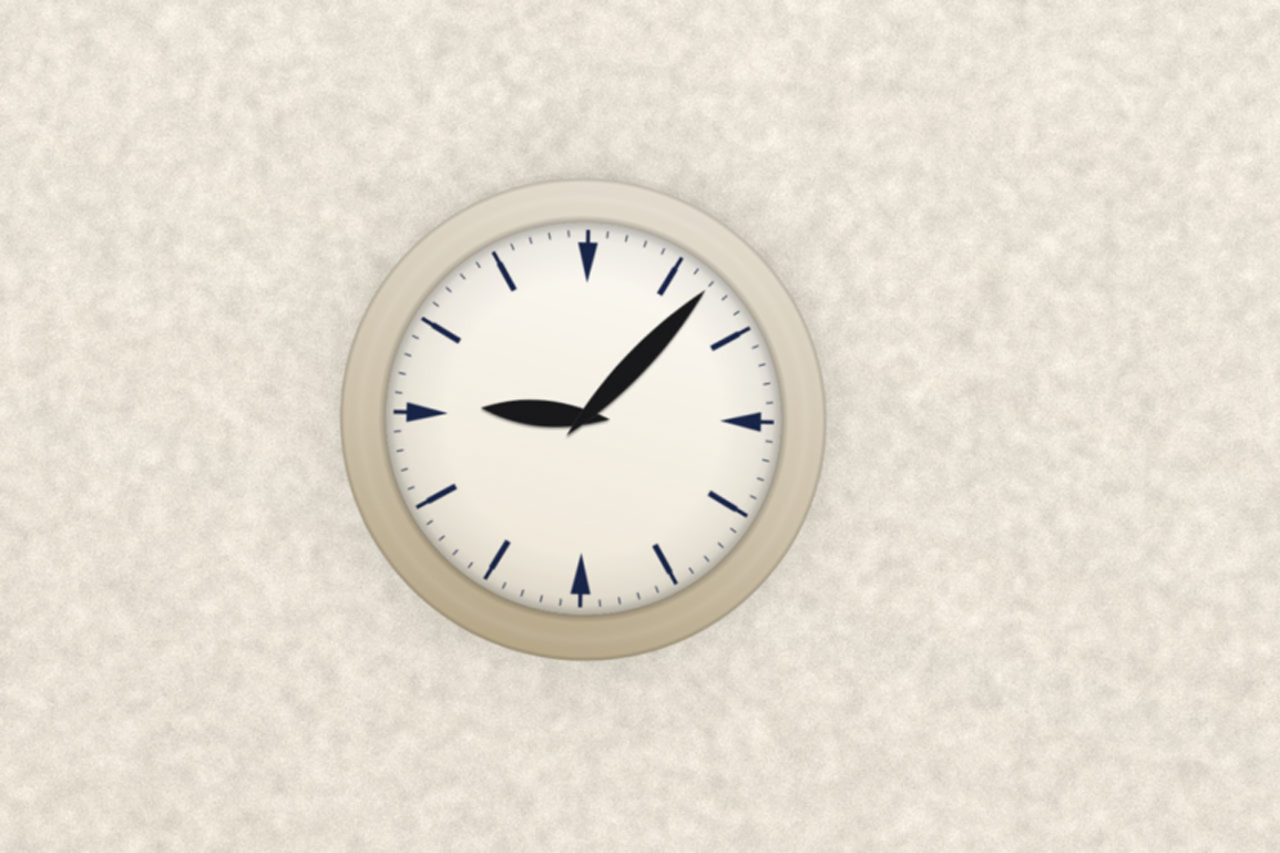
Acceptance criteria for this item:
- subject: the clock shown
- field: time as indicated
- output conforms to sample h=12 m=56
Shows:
h=9 m=7
